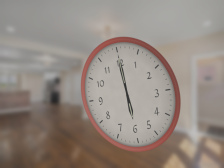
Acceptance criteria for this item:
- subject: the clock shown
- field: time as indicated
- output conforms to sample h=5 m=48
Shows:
h=6 m=0
